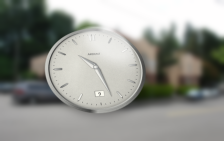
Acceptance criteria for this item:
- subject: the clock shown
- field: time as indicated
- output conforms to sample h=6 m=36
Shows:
h=10 m=27
